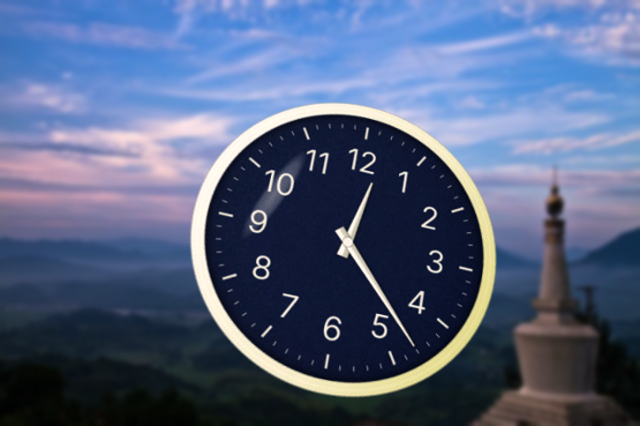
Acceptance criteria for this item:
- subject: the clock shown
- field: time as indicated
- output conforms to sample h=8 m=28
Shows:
h=12 m=23
